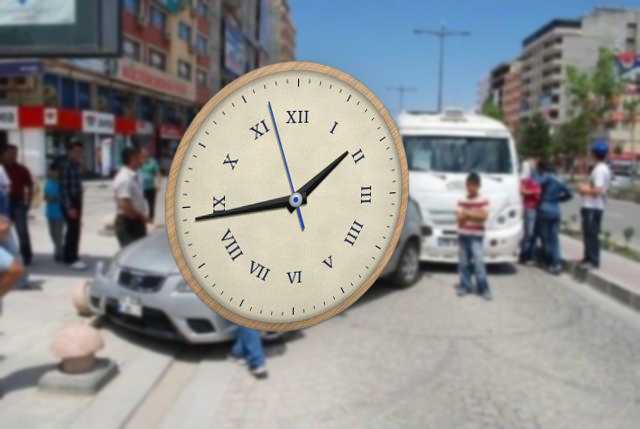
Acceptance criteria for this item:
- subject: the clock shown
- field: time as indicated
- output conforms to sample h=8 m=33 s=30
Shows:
h=1 m=43 s=57
